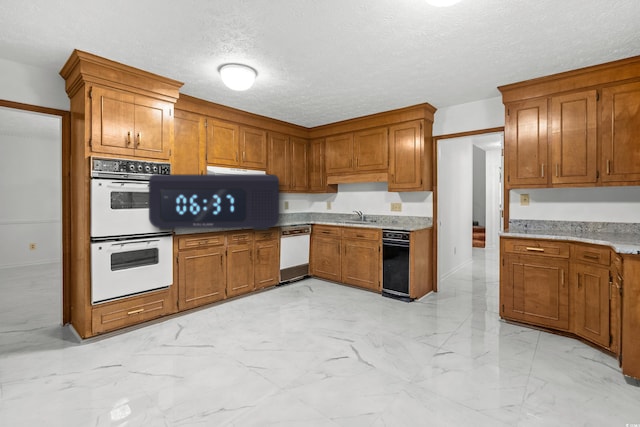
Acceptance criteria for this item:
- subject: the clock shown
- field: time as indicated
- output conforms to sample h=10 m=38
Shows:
h=6 m=37
